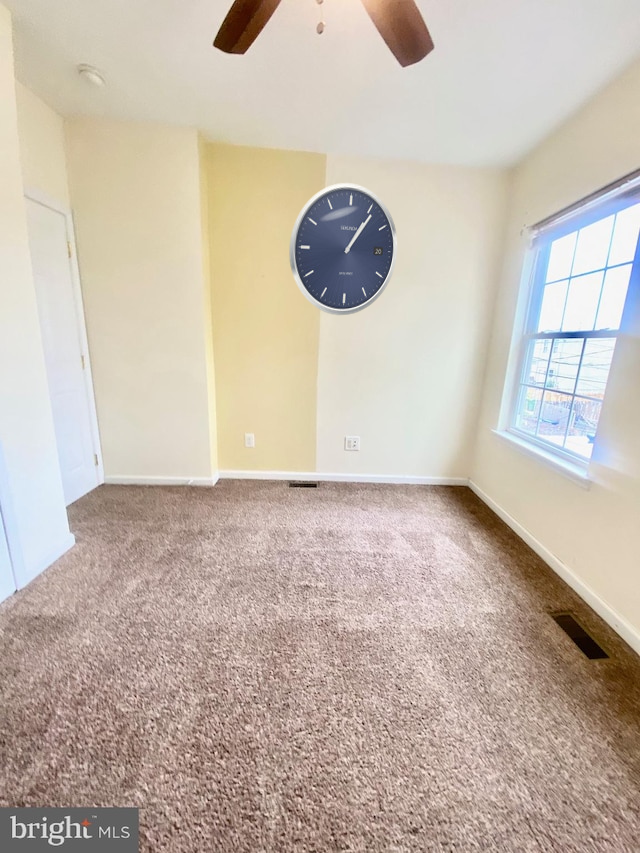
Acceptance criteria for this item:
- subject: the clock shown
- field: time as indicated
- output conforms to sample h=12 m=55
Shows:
h=1 m=6
